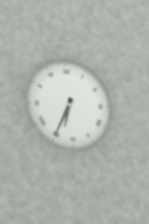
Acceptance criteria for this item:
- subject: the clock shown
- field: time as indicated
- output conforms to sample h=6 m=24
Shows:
h=6 m=35
